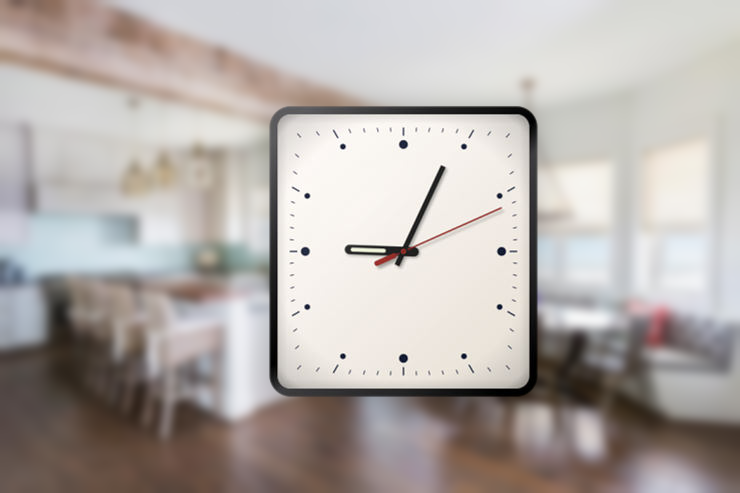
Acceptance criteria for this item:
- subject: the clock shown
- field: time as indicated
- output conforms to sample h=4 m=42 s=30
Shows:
h=9 m=4 s=11
